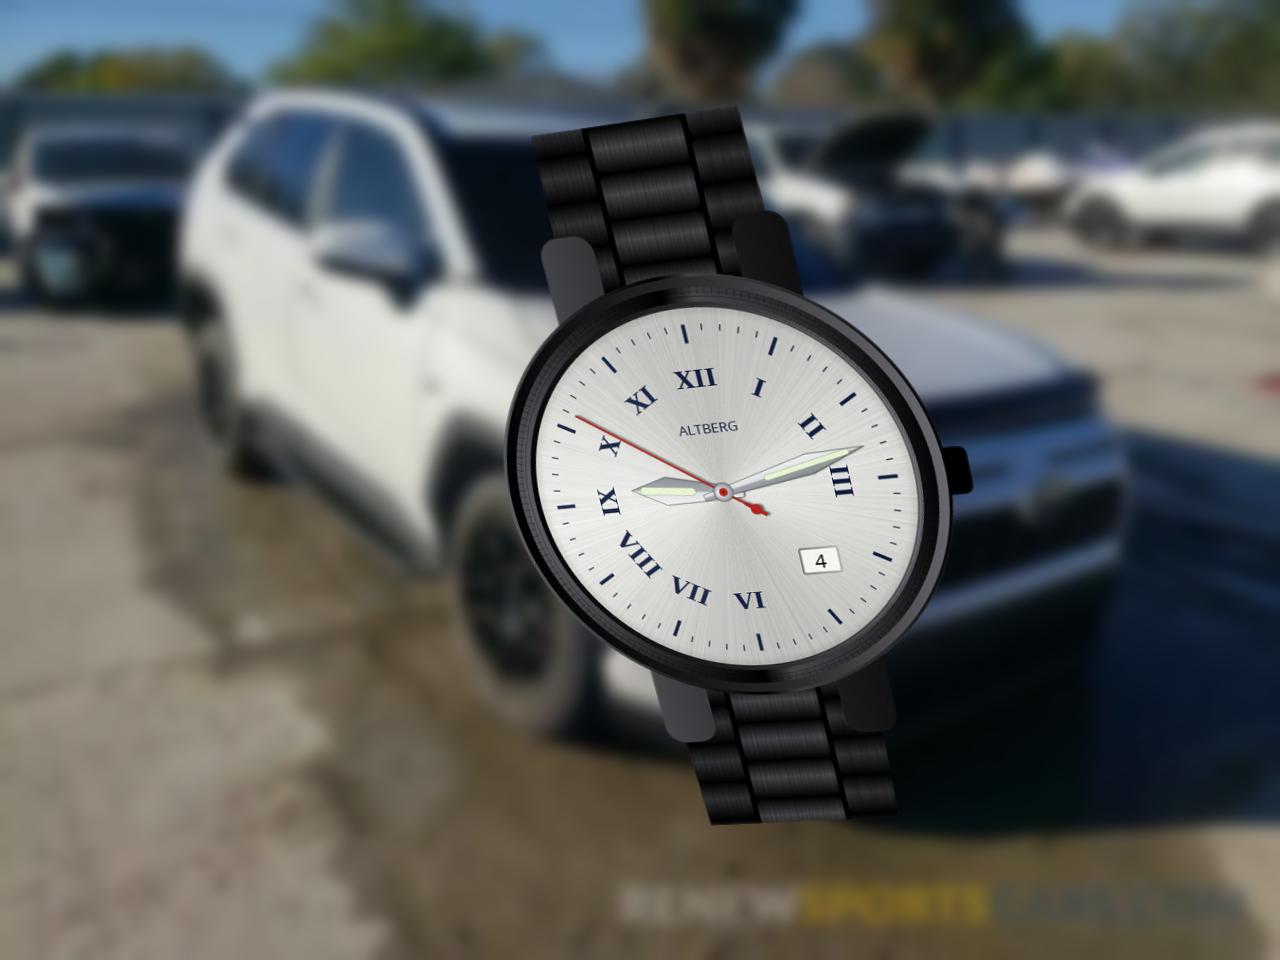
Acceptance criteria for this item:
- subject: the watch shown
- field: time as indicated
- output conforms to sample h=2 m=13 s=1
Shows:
h=9 m=12 s=51
